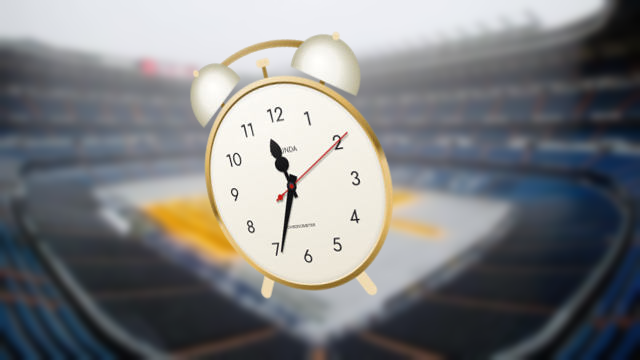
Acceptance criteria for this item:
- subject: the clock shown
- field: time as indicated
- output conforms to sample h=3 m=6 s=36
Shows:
h=11 m=34 s=10
